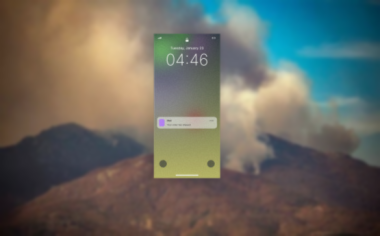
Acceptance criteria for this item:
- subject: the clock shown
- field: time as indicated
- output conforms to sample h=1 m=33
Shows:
h=4 m=46
